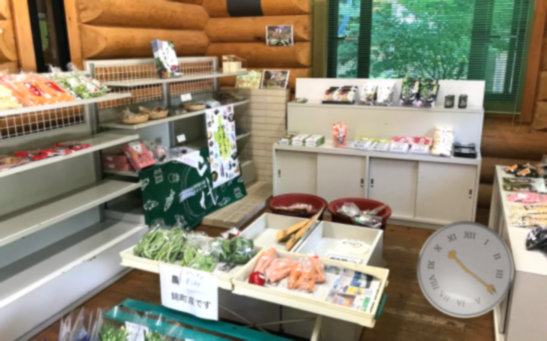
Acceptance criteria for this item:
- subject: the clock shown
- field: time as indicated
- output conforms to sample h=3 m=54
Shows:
h=10 m=20
